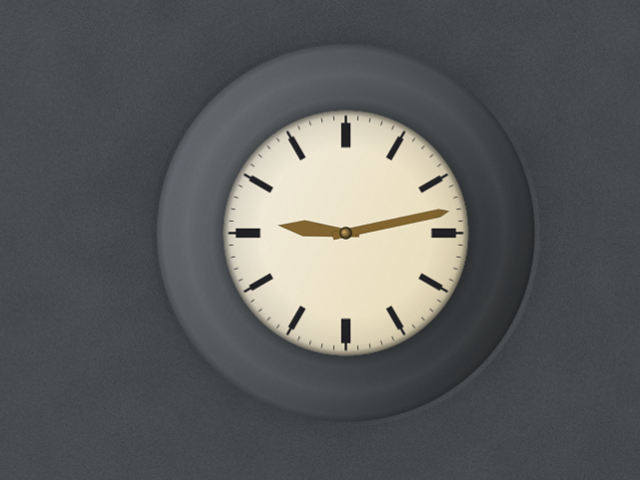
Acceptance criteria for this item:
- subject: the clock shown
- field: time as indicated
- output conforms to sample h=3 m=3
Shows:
h=9 m=13
